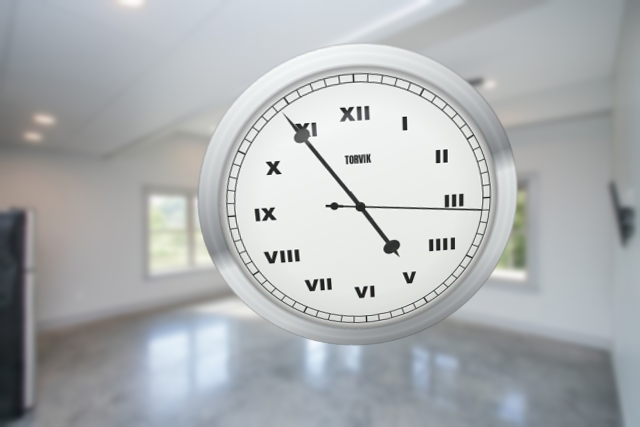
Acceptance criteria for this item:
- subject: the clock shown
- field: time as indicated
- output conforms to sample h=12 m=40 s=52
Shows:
h=4 m=54 s=16
